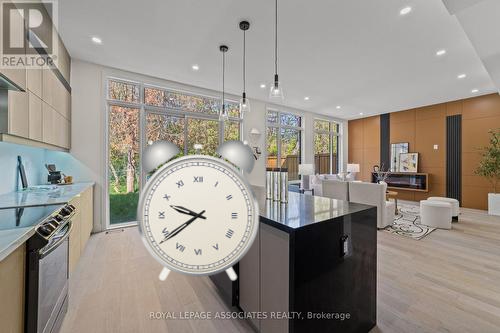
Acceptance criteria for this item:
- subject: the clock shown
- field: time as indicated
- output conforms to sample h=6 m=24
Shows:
h=9 m=39
